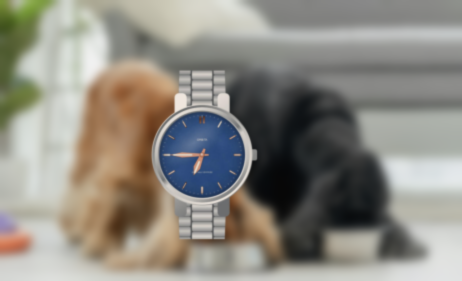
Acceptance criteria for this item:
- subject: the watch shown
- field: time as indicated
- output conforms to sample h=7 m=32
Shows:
h=6 m=45
